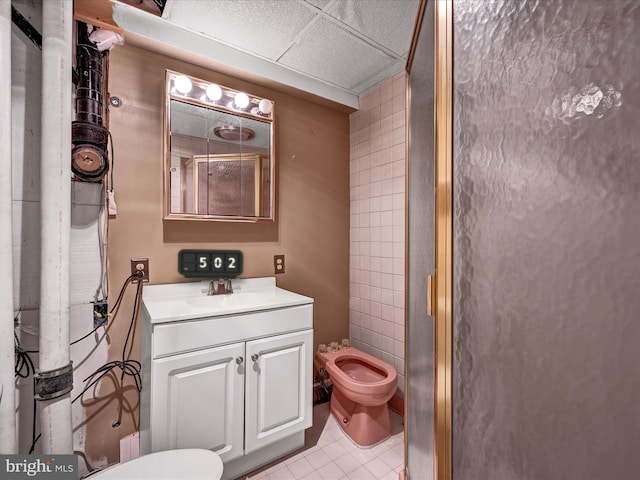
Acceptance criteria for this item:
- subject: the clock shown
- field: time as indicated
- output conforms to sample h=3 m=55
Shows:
h=5 m=2
